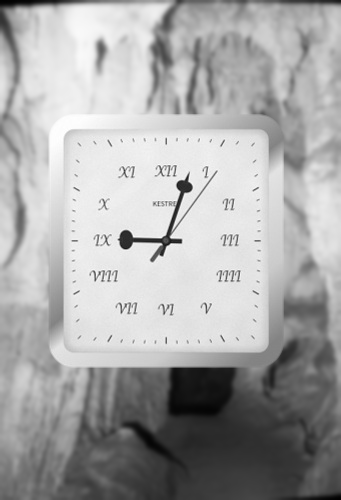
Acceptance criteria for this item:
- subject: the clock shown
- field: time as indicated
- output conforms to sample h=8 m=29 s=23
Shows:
h=9 m=3 s=6
